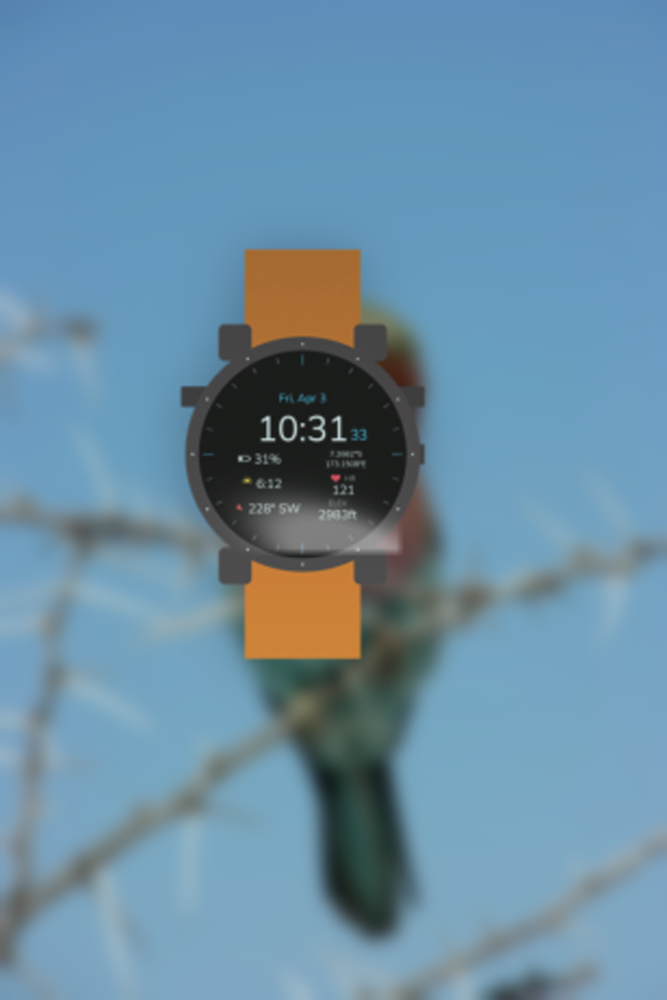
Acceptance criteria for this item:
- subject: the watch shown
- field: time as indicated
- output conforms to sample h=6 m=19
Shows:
h=10 m=31
